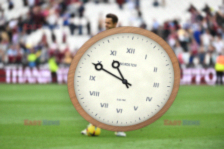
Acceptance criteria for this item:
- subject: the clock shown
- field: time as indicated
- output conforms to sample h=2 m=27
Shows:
h=10 m=49
